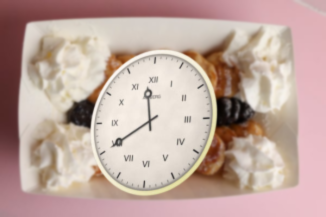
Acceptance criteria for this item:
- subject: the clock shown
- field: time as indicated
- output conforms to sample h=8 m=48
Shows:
h=11 m=40
